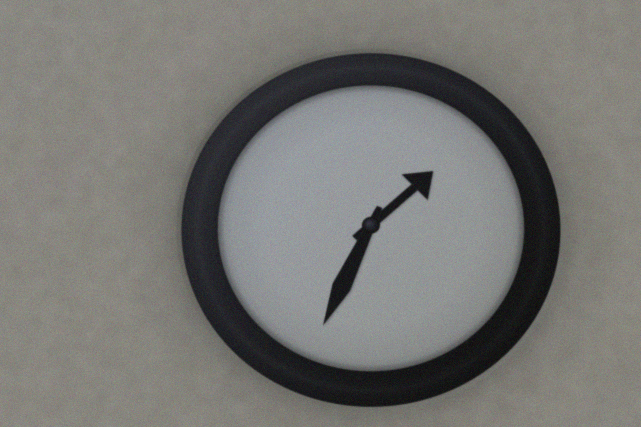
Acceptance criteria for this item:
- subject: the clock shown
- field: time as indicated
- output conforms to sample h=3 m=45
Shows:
h=1 m=34
